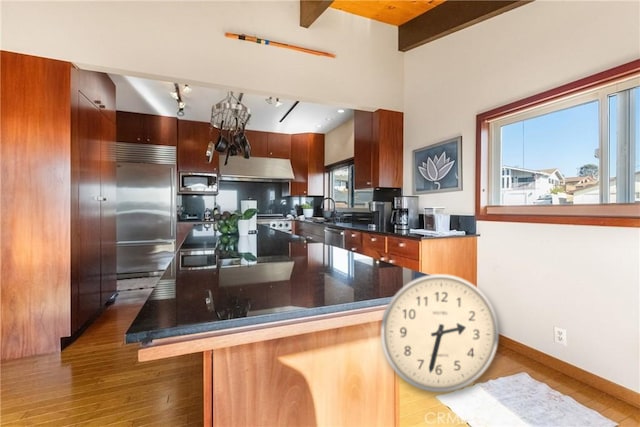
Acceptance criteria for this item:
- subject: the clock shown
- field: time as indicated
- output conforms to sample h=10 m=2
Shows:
h=2 m=32
